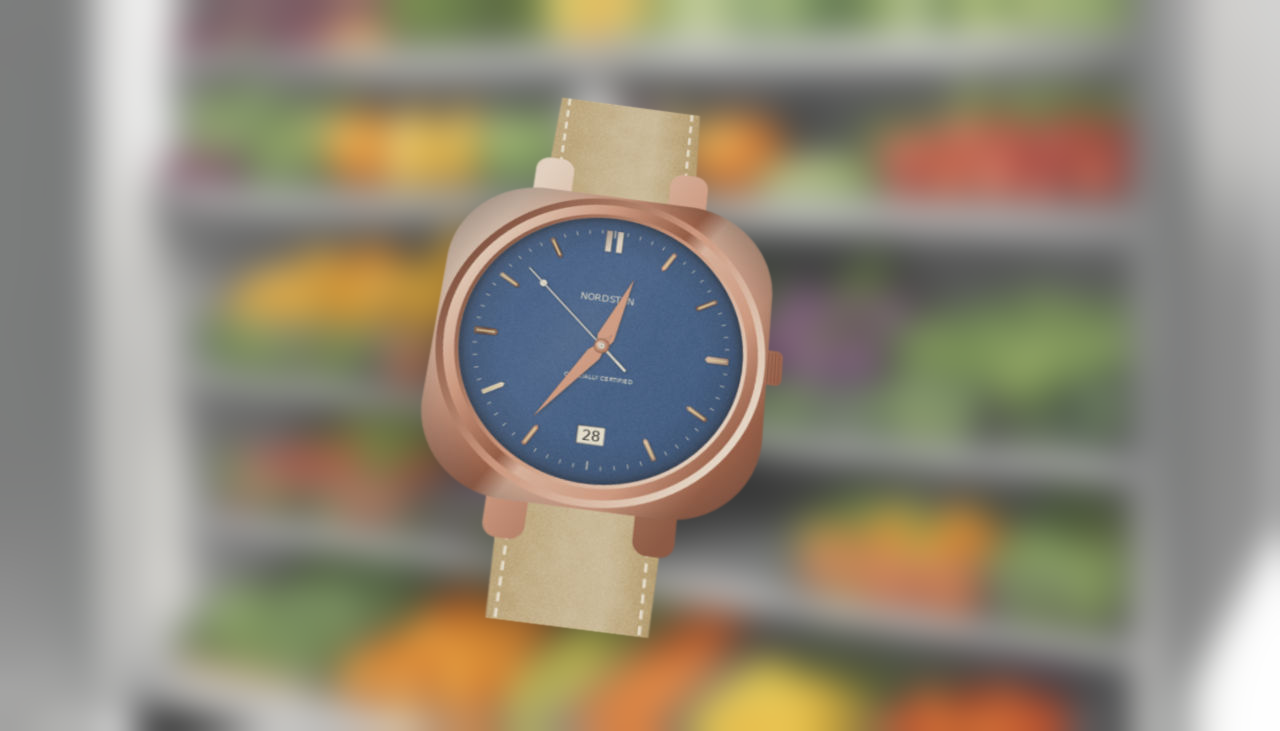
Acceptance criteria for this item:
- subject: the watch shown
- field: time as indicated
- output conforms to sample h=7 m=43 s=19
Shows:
h=12 m=35 s=52
